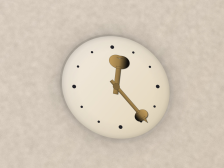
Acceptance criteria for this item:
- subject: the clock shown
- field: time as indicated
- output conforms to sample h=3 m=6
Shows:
h=12 m=24
